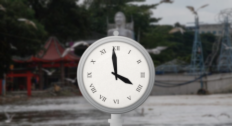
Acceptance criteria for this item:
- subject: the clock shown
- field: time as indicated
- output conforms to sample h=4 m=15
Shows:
h=3 m=59
